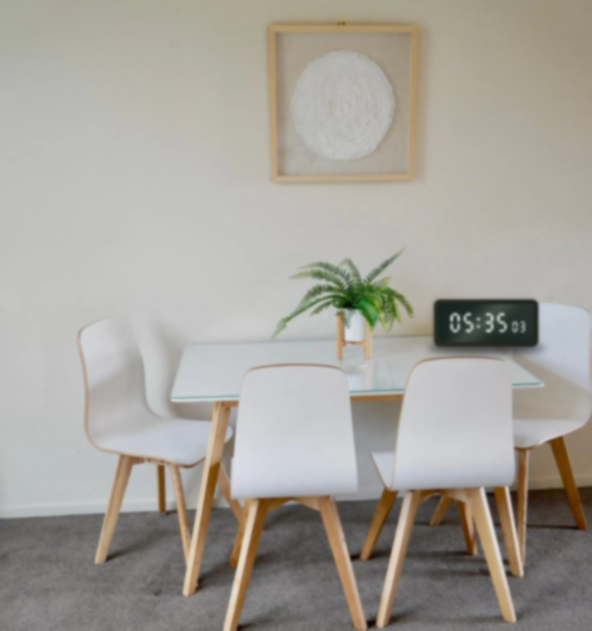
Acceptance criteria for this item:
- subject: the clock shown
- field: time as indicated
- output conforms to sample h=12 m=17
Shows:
h=5 m=35
